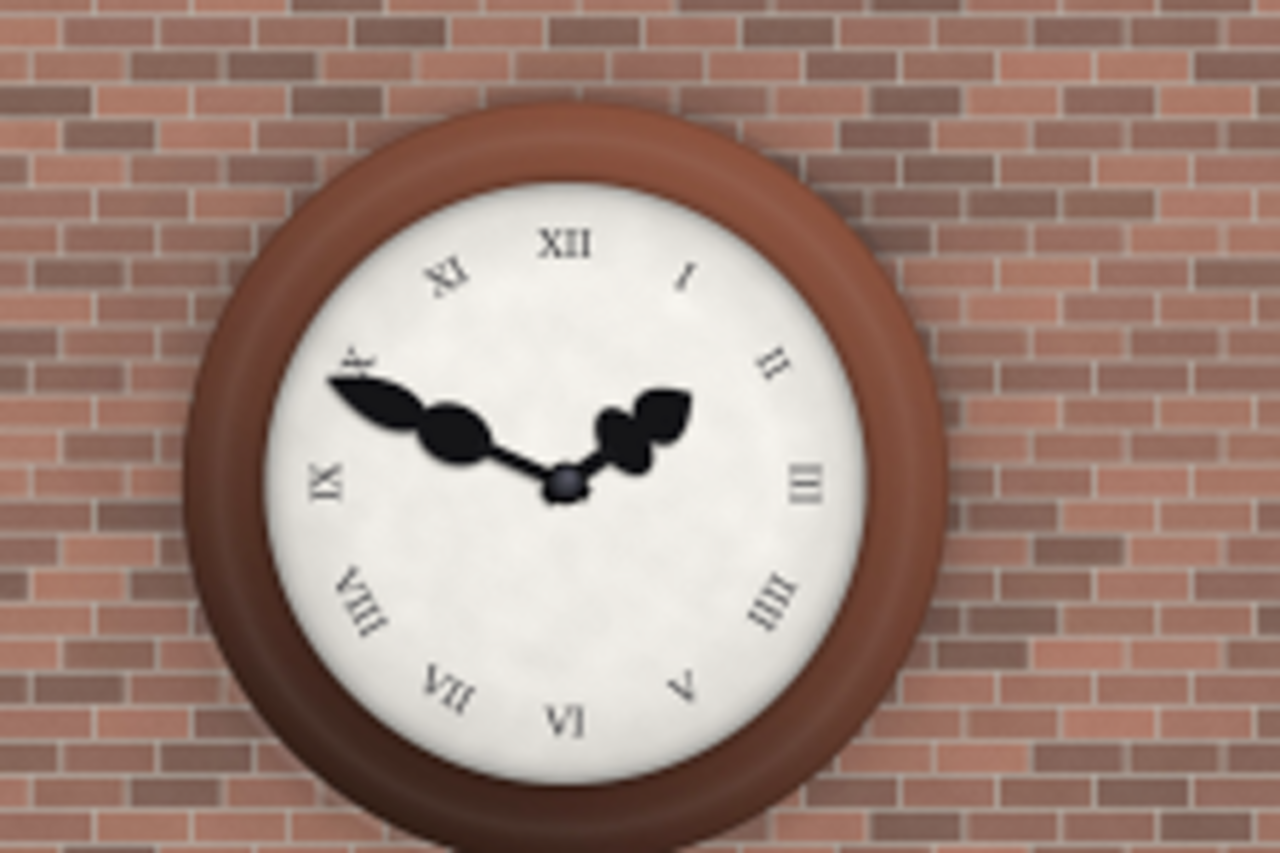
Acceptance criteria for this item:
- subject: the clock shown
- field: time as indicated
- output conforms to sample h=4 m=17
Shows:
h=1 m=49
